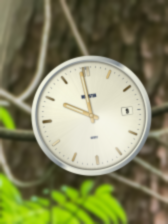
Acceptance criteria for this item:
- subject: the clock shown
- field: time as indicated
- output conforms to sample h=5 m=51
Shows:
h=9 m=59
